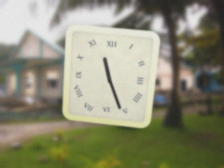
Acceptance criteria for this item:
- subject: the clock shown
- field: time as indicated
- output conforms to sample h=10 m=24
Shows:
h=11 m=26
